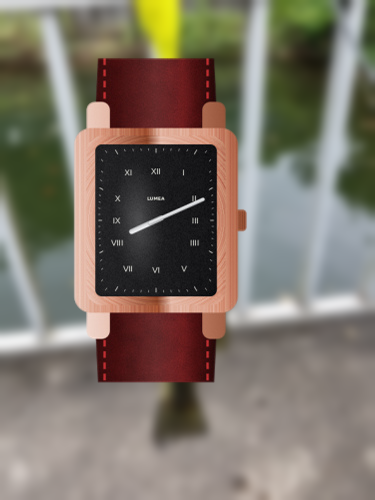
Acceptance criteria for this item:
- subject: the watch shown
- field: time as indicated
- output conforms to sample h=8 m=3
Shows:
h=8 m=11
